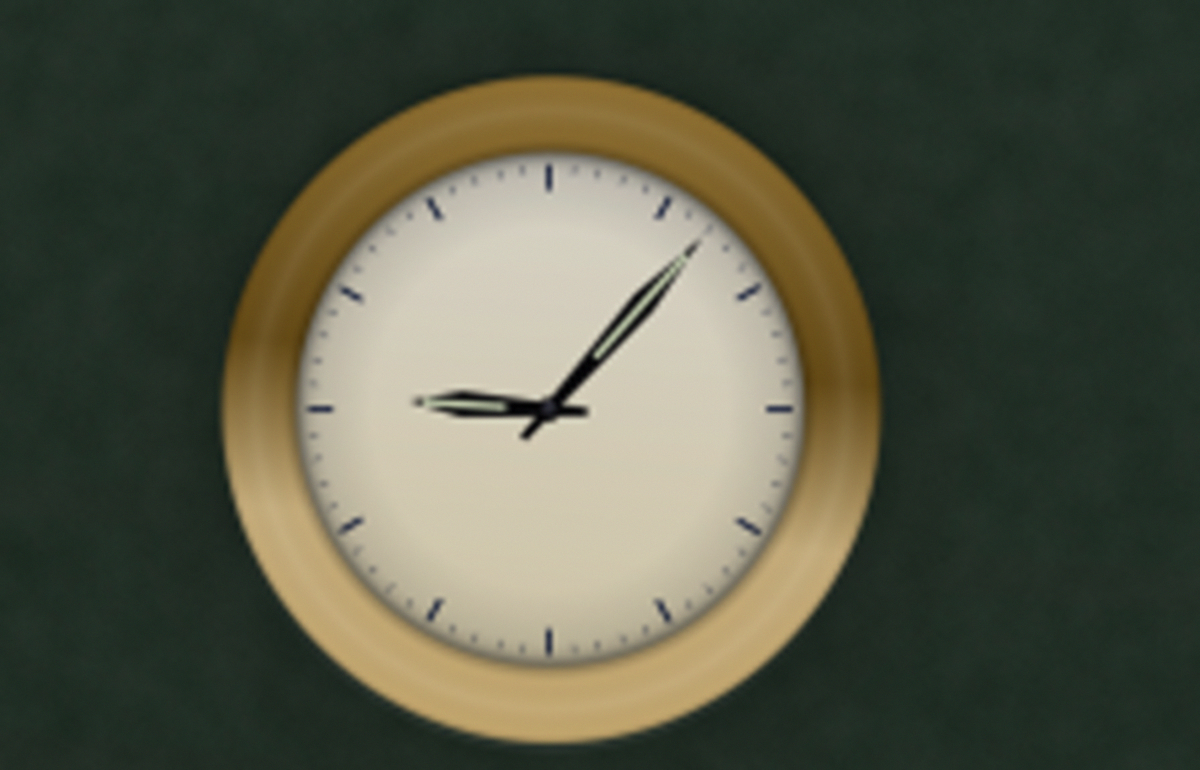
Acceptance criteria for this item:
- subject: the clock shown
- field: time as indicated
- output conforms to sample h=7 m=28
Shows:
h=9 m=7
